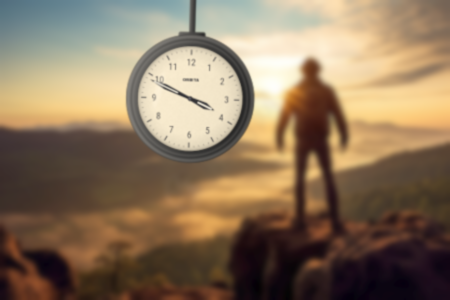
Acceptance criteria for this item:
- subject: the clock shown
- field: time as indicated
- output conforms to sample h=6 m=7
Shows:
h=3 m=49
